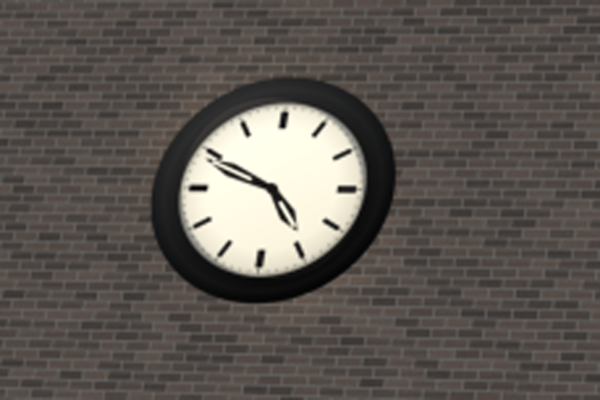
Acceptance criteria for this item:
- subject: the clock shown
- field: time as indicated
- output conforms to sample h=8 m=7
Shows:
h=4 m=49
